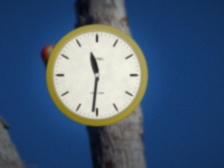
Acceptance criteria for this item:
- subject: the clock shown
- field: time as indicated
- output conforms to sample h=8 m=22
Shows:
h=11 m=31
